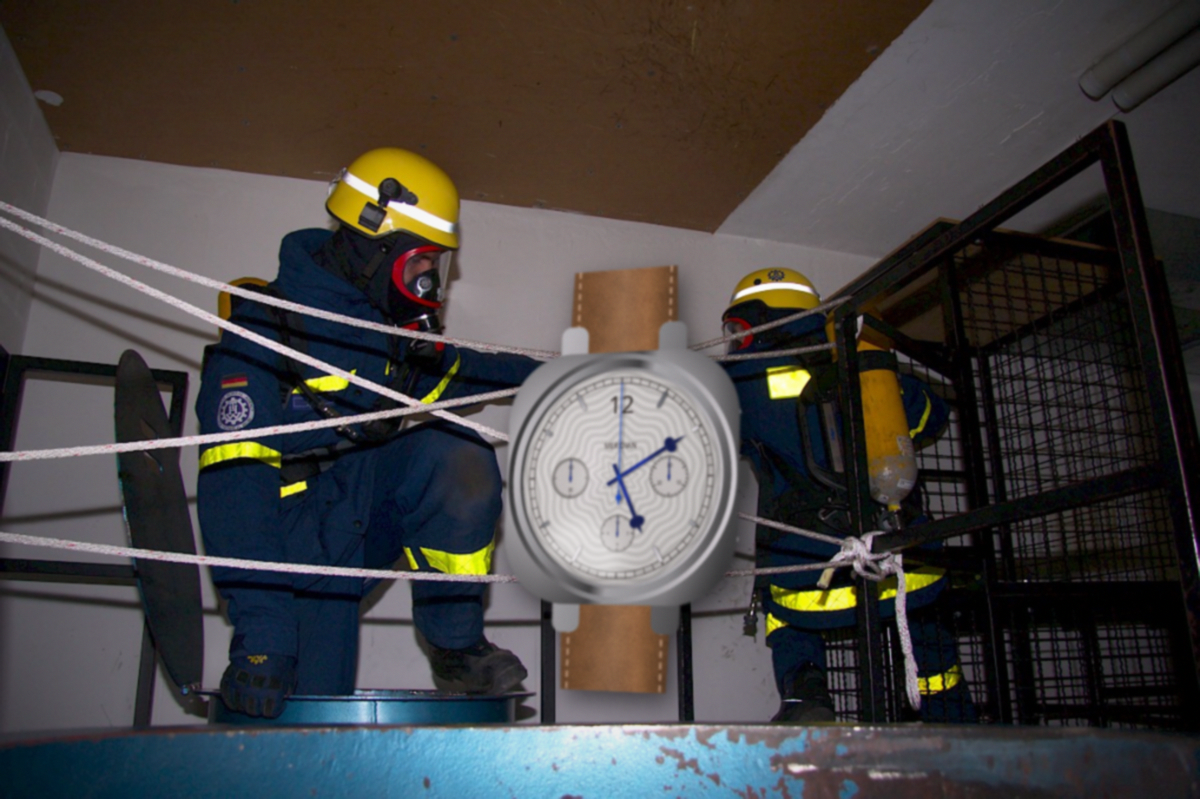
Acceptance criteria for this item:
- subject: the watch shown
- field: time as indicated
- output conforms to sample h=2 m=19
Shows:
h=5 m=10
